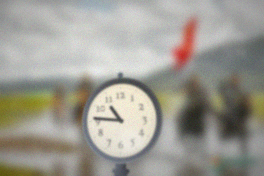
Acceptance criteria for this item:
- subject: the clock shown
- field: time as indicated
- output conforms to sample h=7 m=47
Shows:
h=10 m=46
